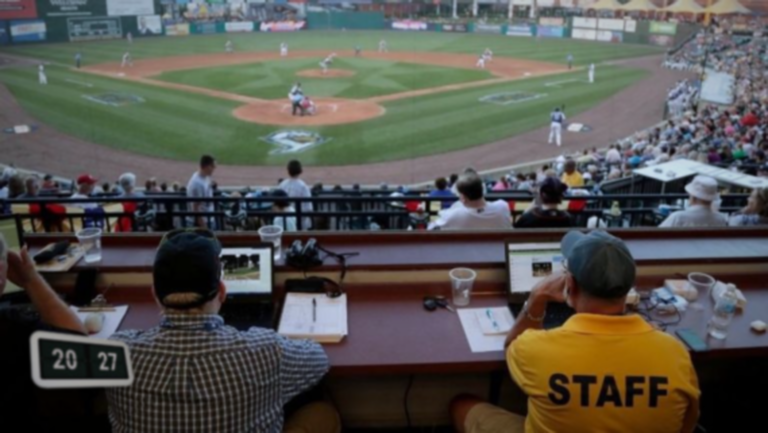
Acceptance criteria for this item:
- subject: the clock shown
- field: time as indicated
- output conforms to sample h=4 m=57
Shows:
h=20 m=27
